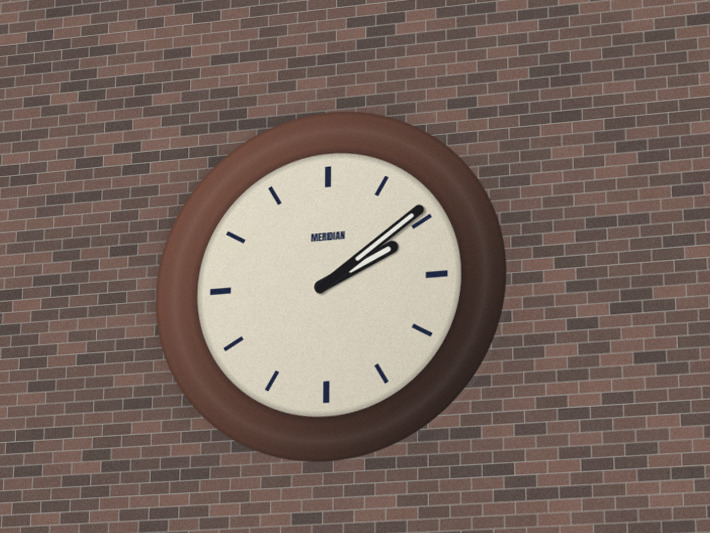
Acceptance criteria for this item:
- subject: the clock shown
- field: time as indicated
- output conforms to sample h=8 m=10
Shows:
h=2 m=9
